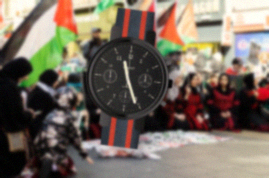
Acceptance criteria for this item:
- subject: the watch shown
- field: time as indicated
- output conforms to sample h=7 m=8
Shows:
h=11 m=26
